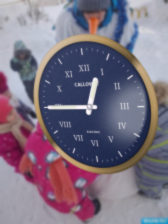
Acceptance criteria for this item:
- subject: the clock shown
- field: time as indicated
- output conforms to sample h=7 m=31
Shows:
h=12 m=45
